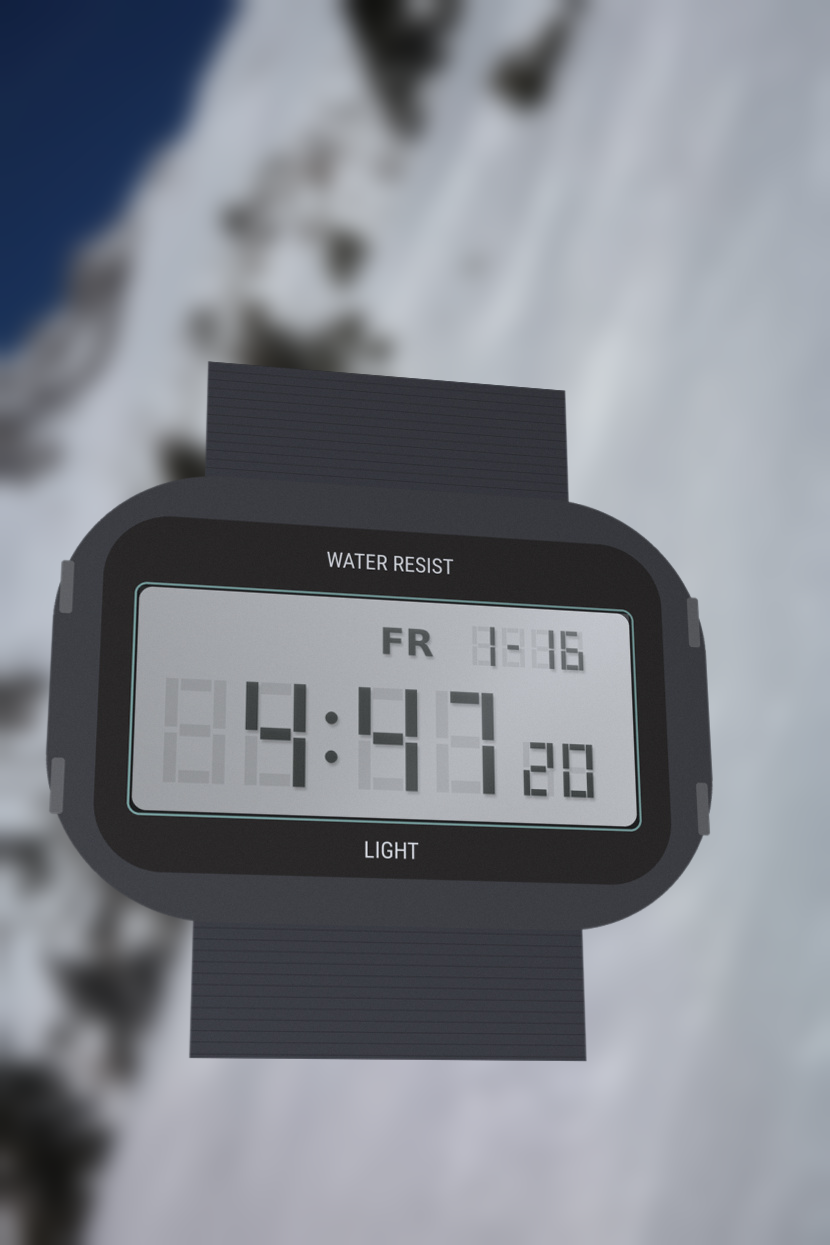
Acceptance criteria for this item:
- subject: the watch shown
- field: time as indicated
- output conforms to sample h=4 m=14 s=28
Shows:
h=4 m=47 s=20
